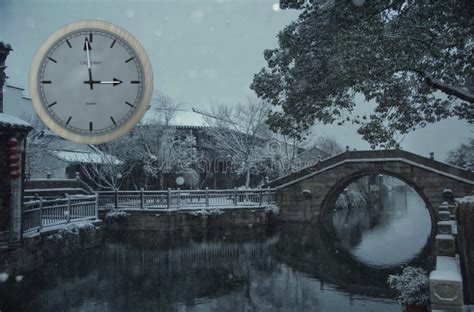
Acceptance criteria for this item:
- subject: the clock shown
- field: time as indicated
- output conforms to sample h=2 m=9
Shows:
h=2 m=59
